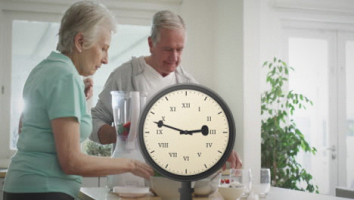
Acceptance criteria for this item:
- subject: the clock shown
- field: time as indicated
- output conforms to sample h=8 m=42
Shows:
h=2 m=48
